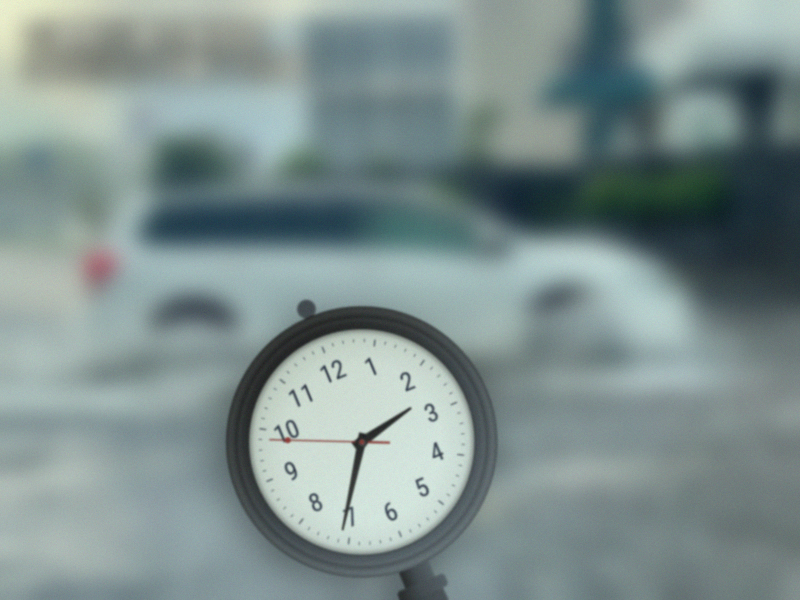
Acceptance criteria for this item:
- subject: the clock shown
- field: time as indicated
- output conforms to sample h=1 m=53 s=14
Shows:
h=2 m=35 s=49
